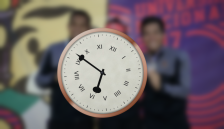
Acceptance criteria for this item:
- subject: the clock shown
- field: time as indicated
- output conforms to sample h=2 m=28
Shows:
h=5 m=47
